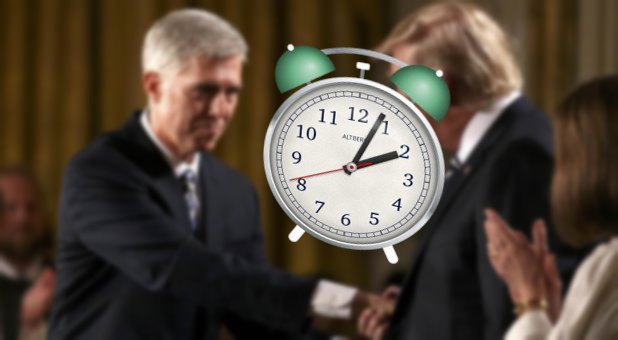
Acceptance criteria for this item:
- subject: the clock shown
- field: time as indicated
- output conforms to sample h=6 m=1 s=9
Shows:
h=2 m=3 s=41
